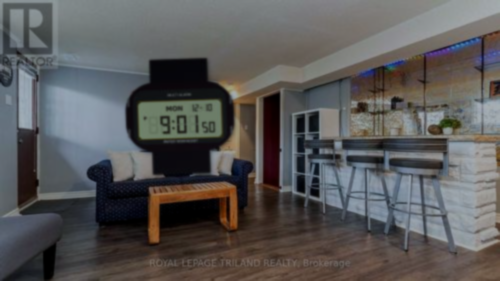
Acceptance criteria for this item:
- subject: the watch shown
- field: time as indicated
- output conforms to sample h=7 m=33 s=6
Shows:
h=9 m=1 s=50
